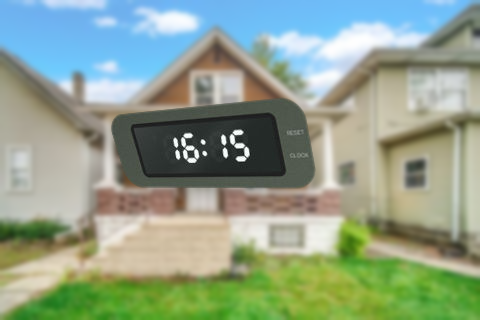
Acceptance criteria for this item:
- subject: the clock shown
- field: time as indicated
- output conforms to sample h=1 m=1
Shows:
h=16 m=15
